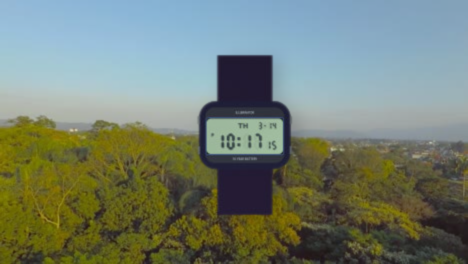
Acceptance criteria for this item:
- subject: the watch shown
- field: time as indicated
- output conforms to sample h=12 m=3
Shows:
h=10 m=17
